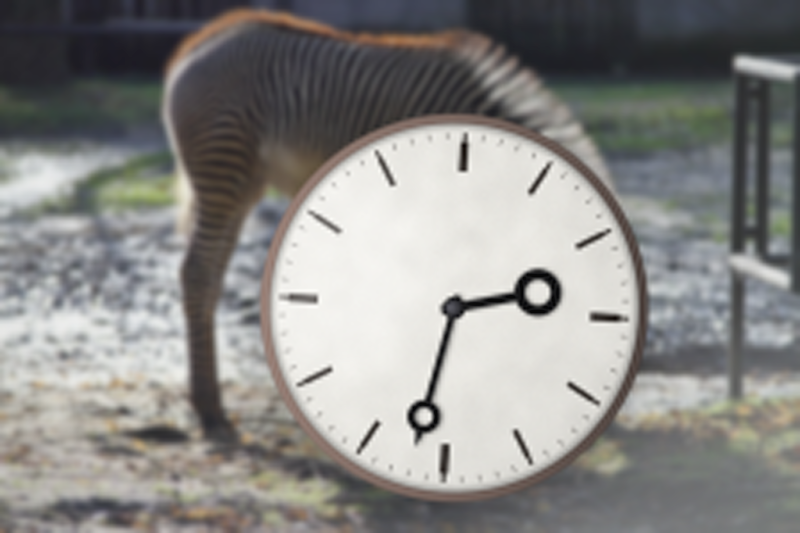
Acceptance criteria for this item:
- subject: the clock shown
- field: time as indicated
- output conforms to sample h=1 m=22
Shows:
h=2 m=32
